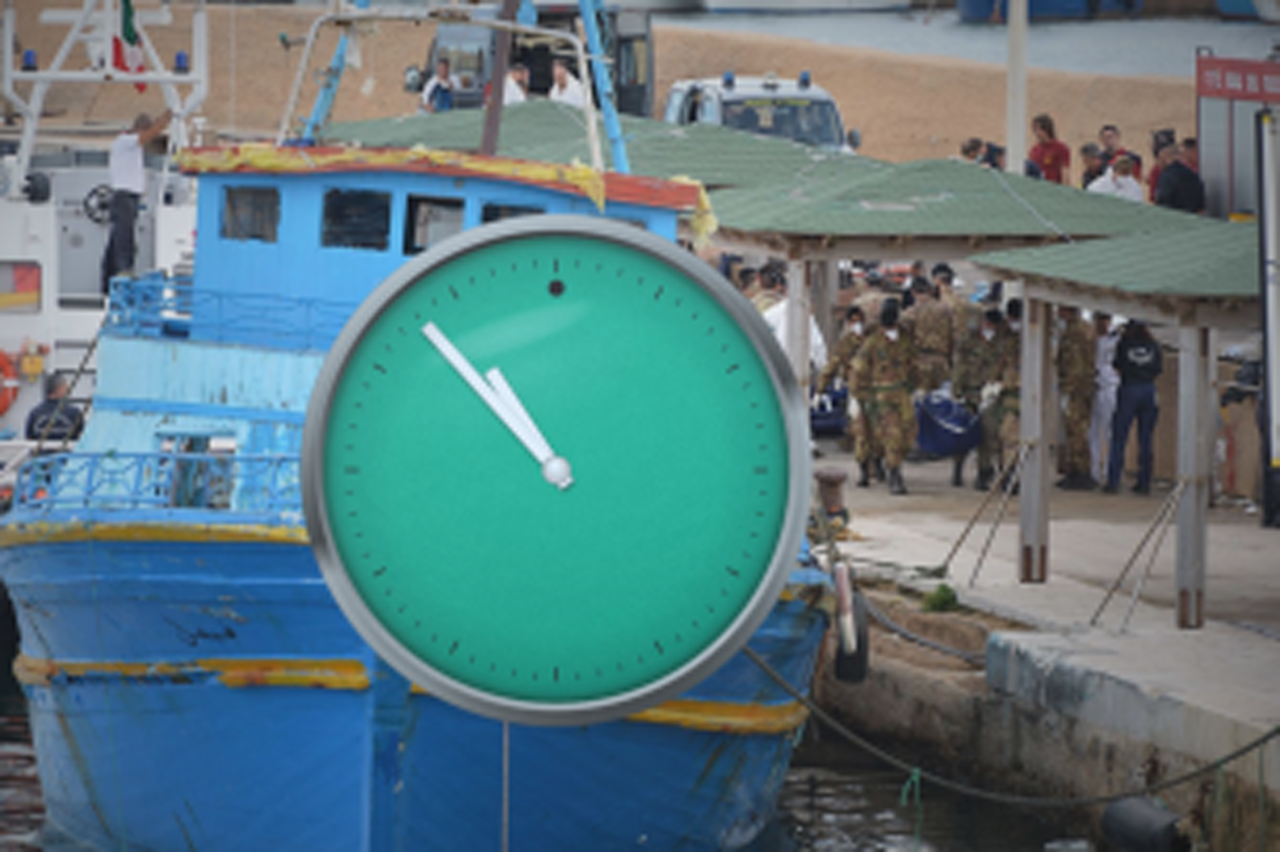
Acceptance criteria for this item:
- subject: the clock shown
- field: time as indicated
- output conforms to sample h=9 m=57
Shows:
h=10 m=53
